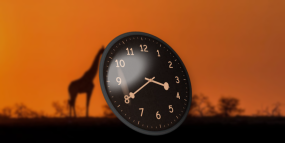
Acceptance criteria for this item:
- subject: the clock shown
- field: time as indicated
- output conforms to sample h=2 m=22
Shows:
h=3 m=40
